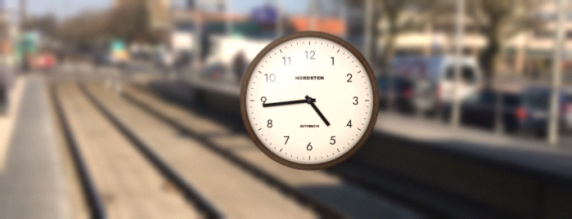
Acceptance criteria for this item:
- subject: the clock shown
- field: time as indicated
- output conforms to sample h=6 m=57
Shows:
h=4 m=44
